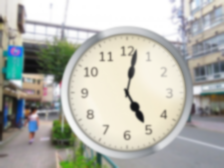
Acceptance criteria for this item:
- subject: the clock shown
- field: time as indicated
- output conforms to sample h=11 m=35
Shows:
h=5 m=2
